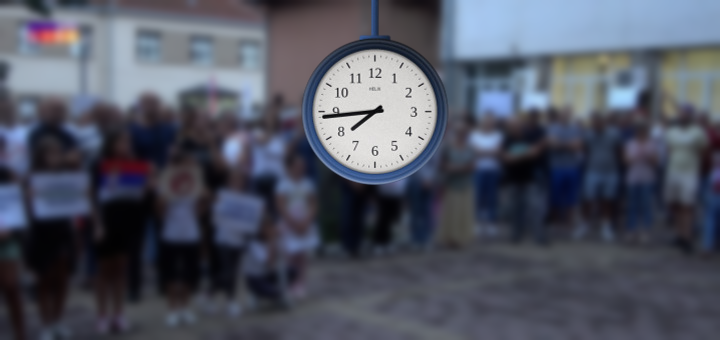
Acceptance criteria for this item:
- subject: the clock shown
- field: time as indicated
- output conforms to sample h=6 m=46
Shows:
h=7 m=44
